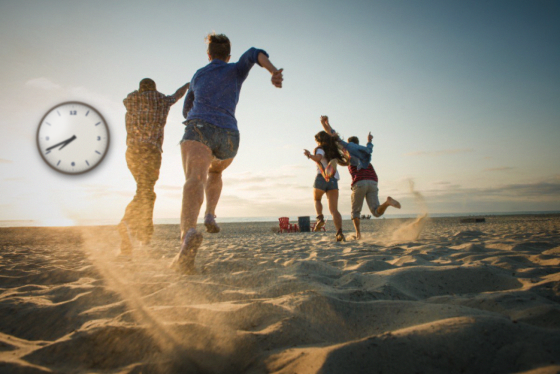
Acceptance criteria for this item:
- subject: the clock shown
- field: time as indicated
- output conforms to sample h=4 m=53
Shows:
h=7 m=41
